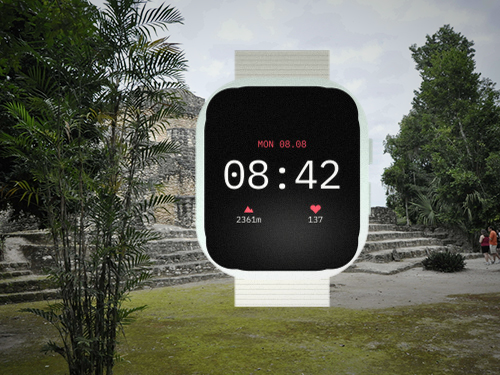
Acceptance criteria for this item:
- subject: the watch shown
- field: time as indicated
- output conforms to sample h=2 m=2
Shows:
h=8 m=42
